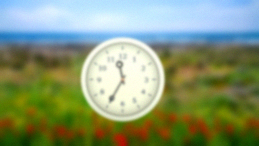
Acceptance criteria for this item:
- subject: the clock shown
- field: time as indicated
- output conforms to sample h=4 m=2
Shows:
h=11 m=35
